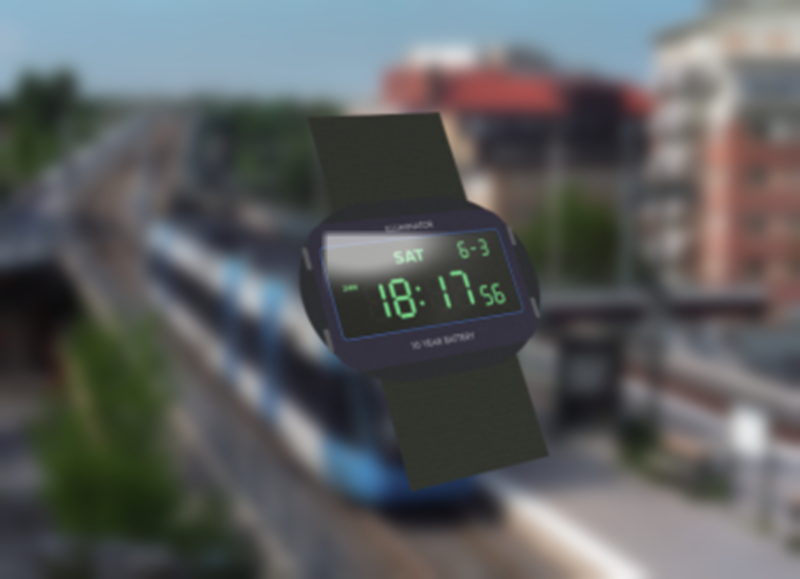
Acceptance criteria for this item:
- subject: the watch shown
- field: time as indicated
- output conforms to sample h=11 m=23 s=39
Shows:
h=18 m=17 s=56
